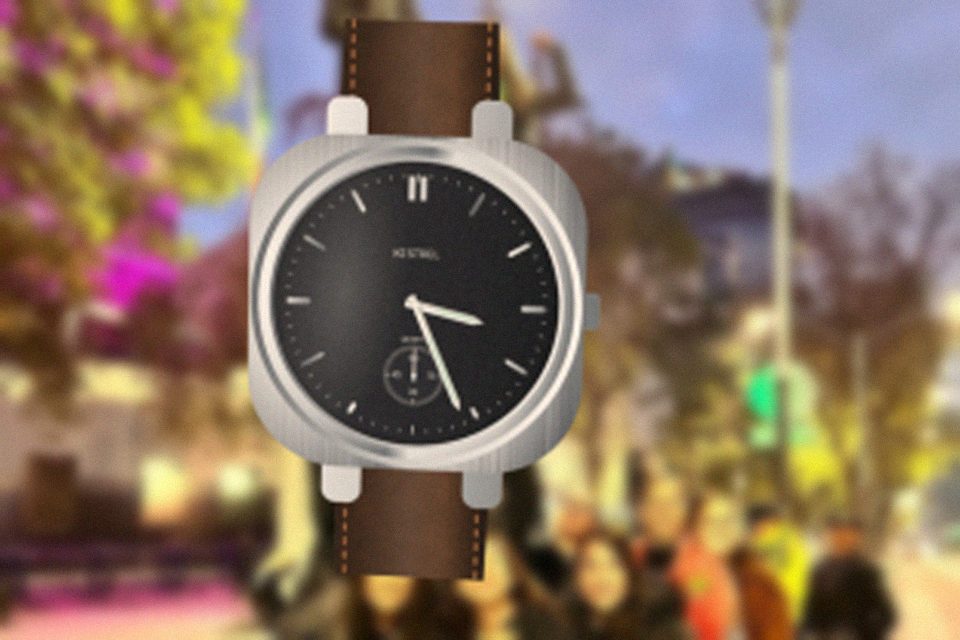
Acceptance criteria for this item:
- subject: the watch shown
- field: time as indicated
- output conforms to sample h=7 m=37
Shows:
h=3 m=26
